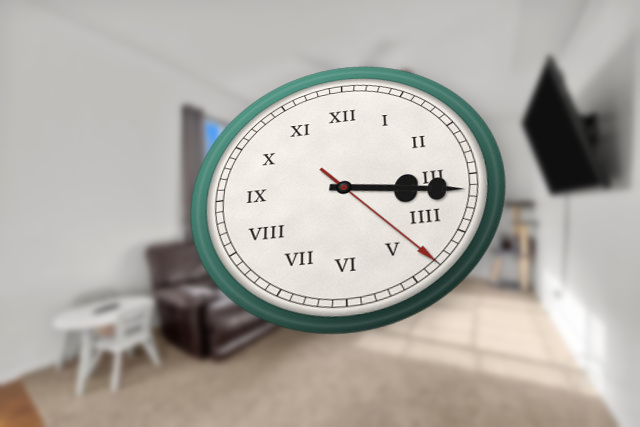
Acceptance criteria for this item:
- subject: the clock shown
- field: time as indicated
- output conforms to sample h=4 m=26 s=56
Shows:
h=3 m=16 s=23
